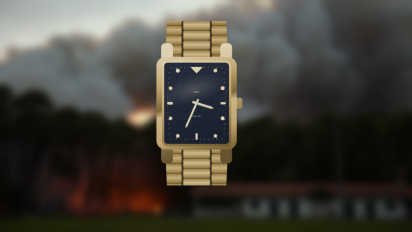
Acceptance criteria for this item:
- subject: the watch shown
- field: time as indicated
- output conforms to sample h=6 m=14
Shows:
h=3 m=34
